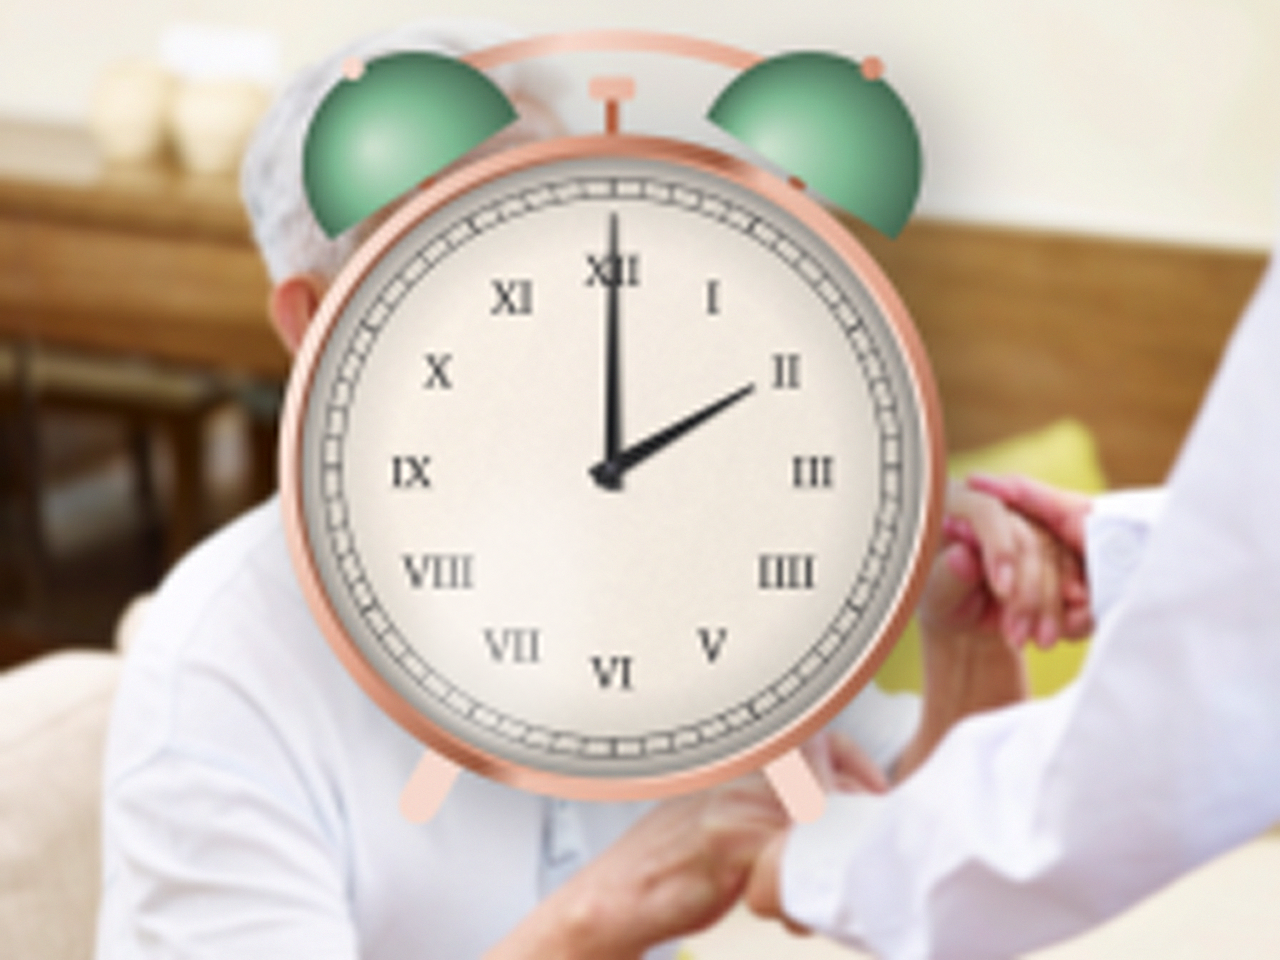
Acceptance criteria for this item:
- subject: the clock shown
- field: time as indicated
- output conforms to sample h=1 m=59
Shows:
h=2 m=0
